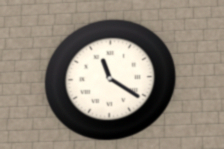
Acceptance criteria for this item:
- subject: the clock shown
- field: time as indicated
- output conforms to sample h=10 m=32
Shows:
h=11 m=21
